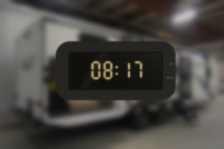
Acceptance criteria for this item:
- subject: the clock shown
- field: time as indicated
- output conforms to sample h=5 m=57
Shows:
h=8 m=17
